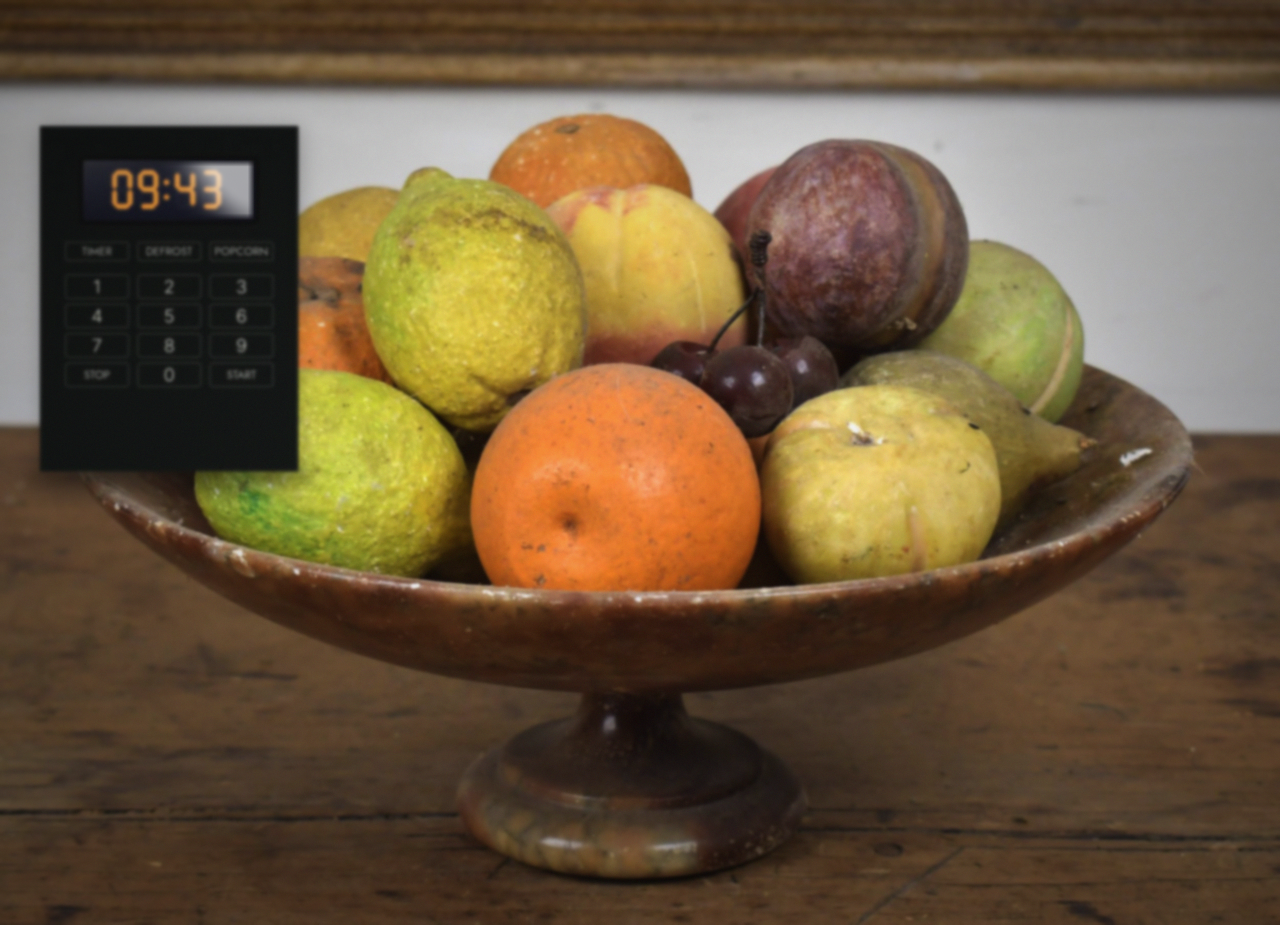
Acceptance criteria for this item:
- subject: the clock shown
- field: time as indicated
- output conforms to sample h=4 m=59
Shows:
h=9 m=43
